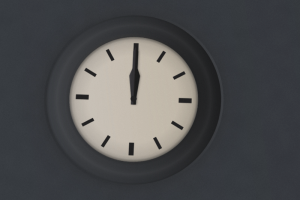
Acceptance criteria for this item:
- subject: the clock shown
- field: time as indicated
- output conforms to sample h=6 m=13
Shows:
h=12 m=0
